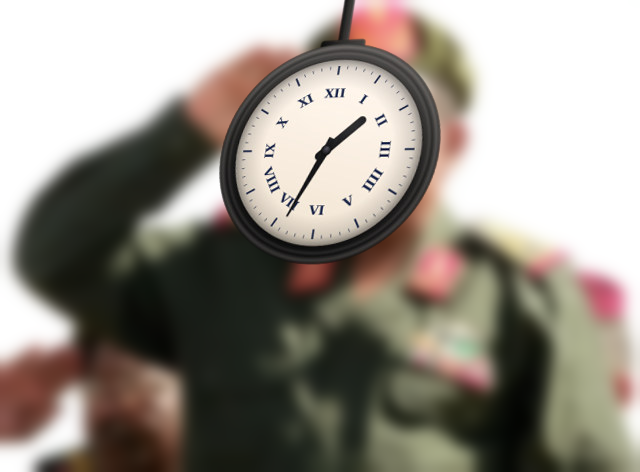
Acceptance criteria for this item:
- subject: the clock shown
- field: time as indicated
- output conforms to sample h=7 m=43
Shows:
h=1 m=34
